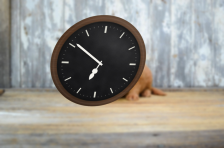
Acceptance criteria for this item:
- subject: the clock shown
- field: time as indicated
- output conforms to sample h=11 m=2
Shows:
h=6 m=51
